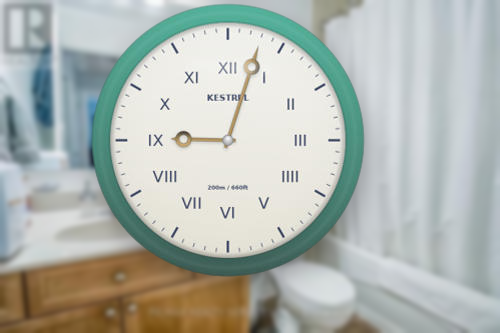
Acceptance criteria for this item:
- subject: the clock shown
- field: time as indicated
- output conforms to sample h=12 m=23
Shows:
h=9 m=3
